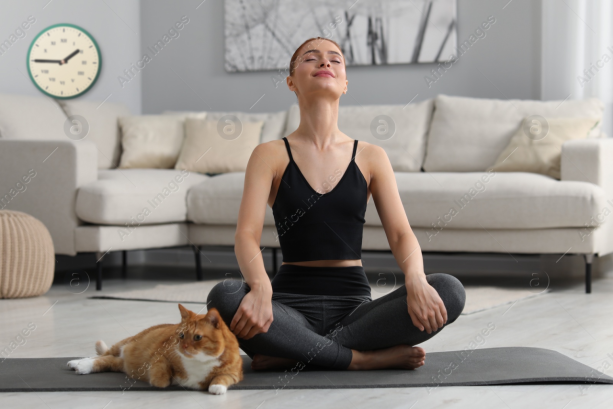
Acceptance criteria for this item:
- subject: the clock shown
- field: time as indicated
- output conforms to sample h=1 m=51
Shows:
h=1 m=45
